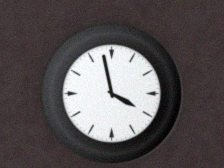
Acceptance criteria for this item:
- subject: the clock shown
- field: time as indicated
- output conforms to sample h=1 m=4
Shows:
h=3 m=58
